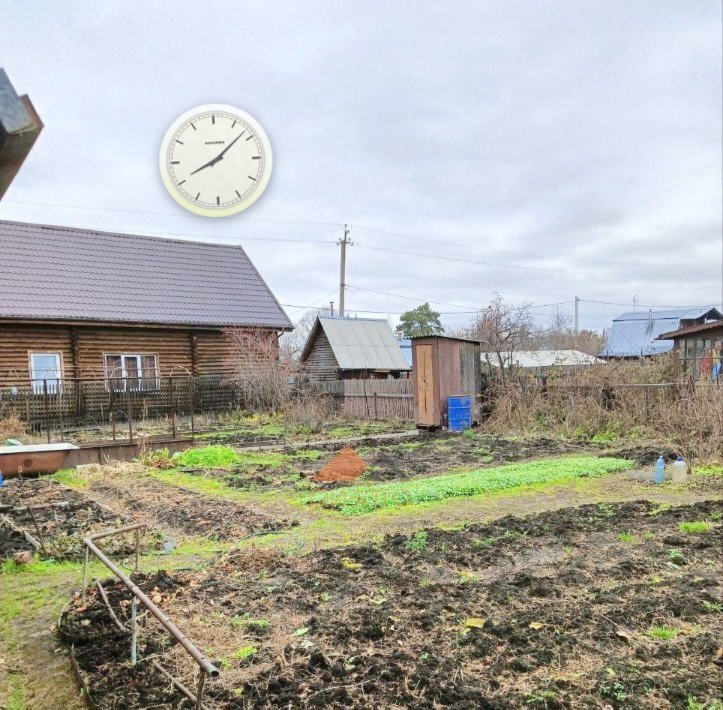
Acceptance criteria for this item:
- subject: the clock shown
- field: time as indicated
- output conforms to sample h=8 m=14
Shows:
h=8 m=8
